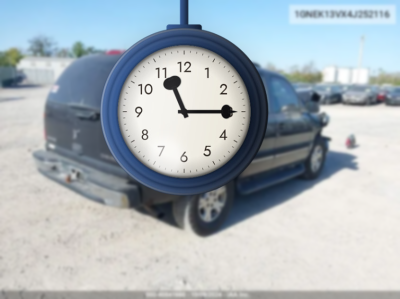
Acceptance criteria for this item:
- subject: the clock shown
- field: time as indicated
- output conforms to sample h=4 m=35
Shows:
h=11 m=15
